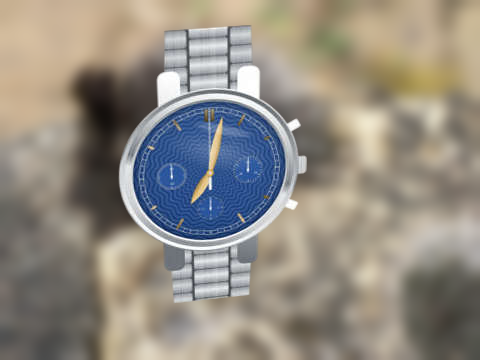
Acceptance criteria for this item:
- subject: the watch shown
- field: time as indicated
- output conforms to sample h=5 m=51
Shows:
h=7 m=2
